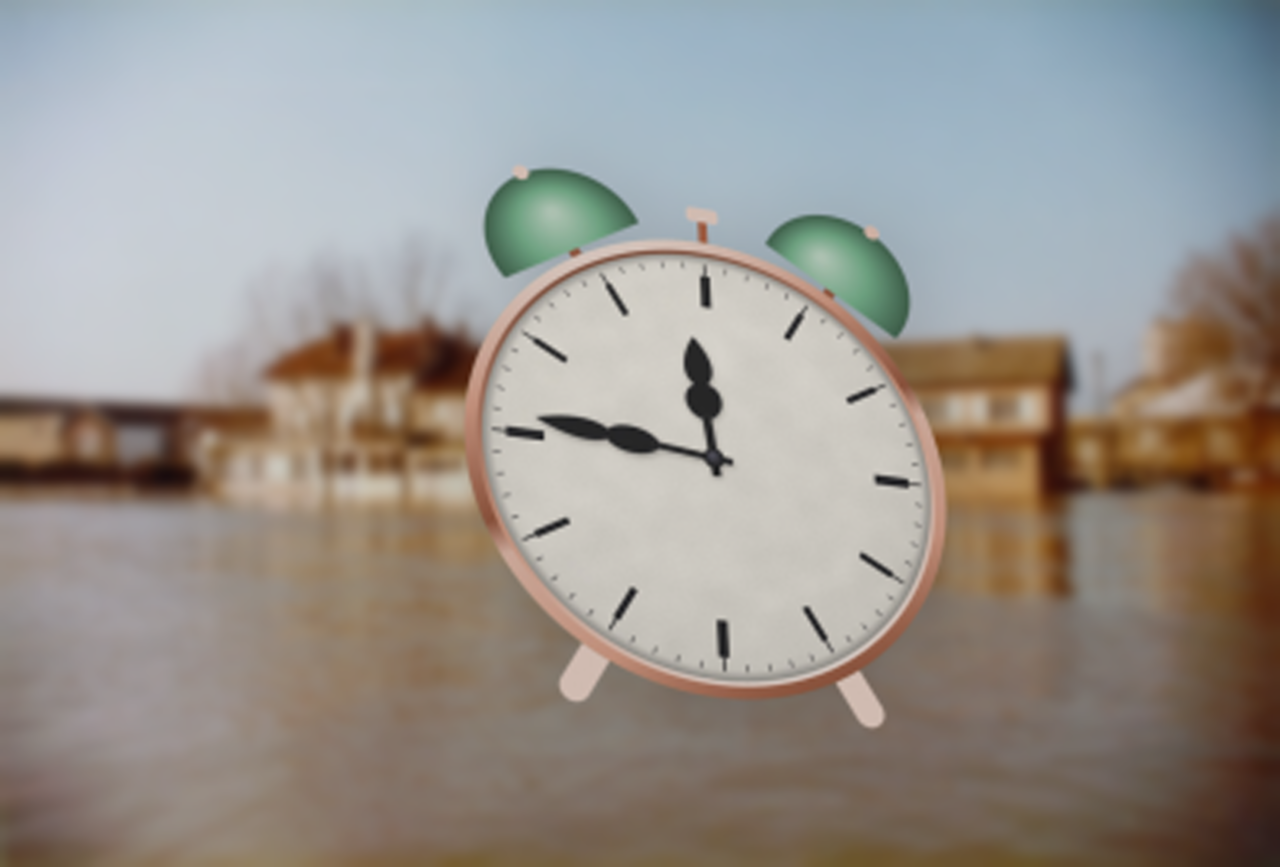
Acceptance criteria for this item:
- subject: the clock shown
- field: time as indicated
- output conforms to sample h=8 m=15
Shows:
h=11 m=46
